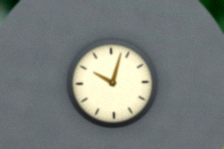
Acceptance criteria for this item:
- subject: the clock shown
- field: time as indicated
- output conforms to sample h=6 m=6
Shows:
h=10 m=3
